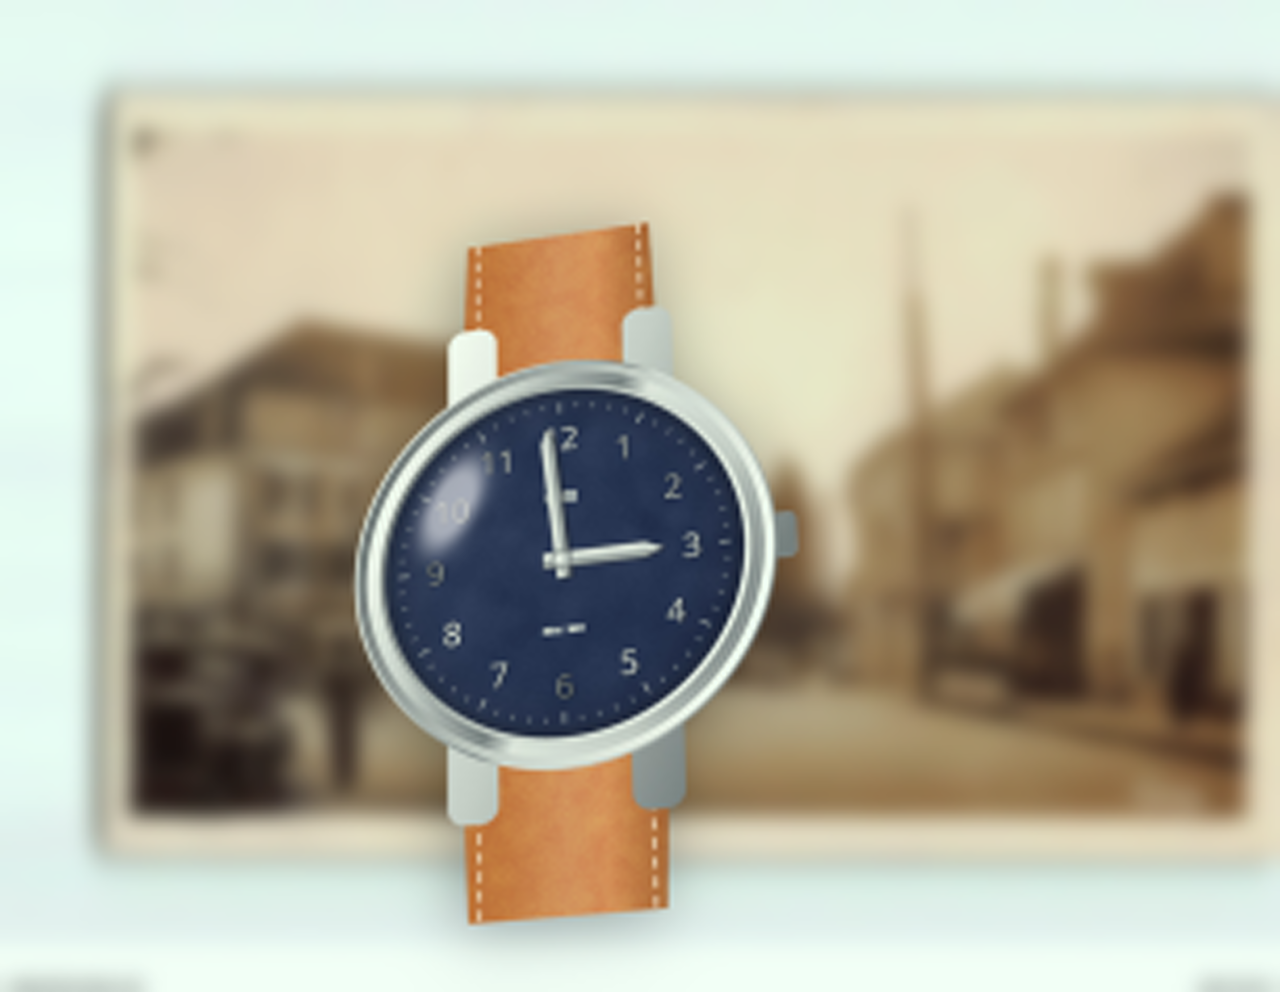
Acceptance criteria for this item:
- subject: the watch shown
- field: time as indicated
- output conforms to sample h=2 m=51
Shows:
h=2 m=59
